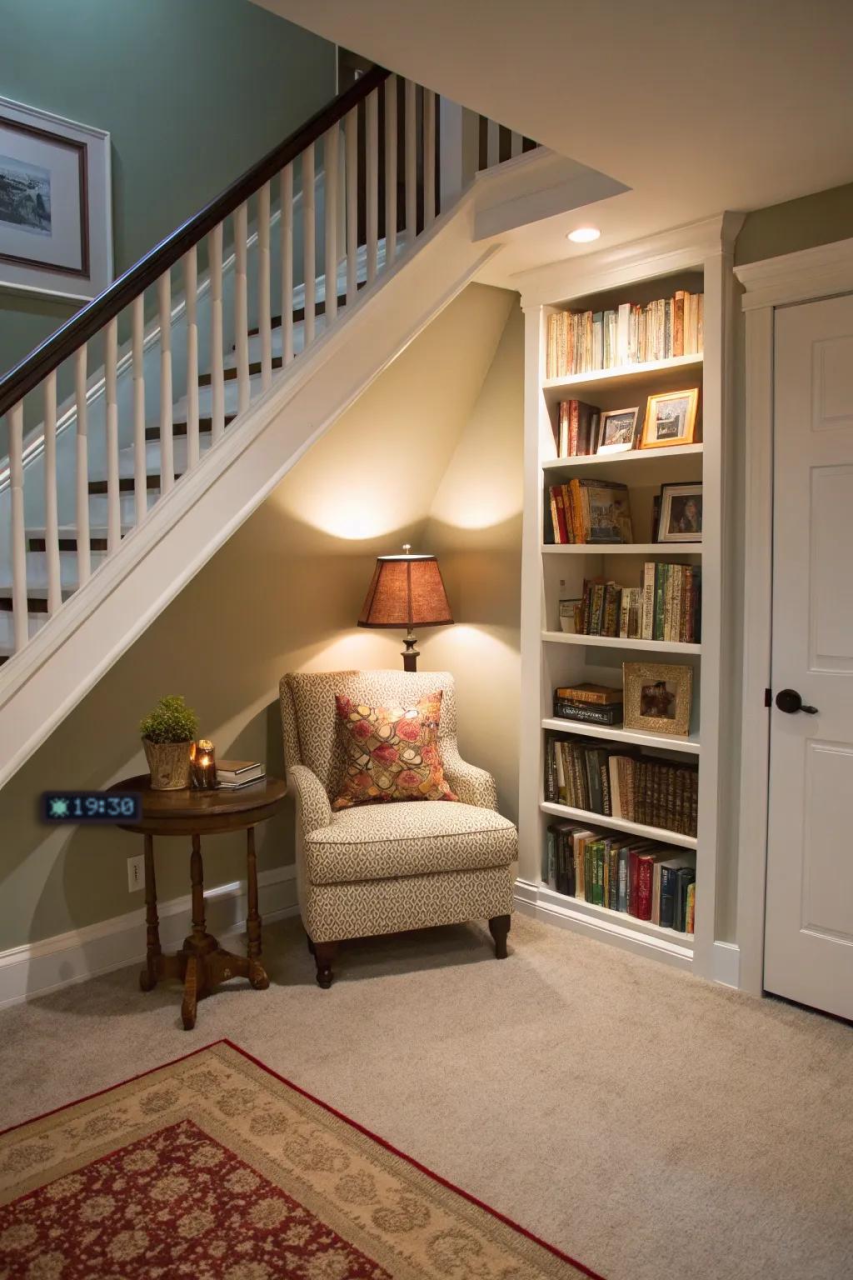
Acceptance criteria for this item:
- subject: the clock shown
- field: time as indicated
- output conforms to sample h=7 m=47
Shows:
h=19 m=30
